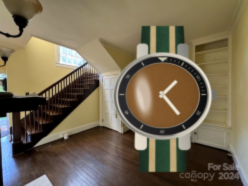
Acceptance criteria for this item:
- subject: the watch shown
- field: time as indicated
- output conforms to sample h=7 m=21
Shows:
h=1 m=24
